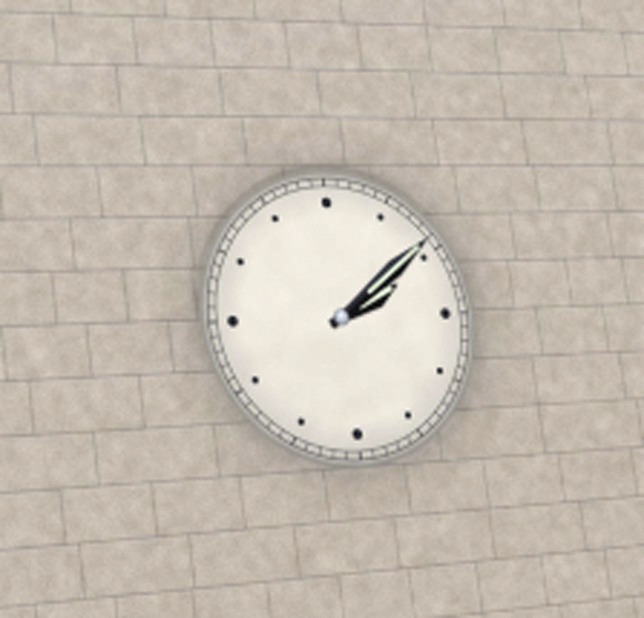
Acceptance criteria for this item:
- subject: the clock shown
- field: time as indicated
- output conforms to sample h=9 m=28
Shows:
h=2 m=9
